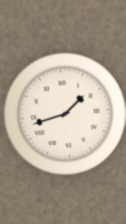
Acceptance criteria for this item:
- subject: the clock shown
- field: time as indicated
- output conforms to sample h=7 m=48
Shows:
h=1 m=43
